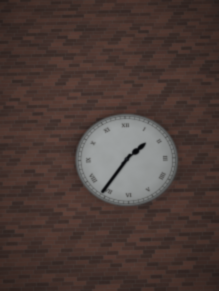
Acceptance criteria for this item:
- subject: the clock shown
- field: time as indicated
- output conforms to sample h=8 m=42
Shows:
h=1 m=36
